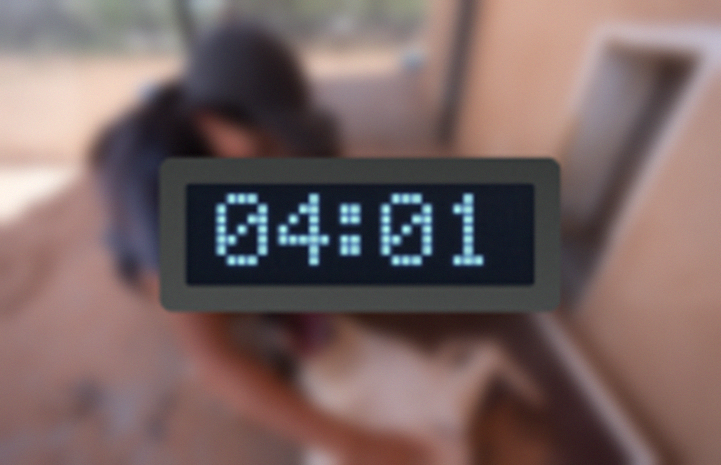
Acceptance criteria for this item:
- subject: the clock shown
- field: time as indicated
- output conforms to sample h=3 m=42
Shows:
h=4 m=1
